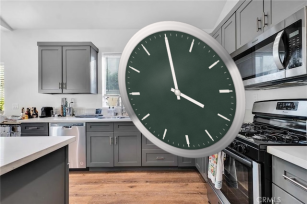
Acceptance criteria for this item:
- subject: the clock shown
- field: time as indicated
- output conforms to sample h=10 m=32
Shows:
h=4 m=0
